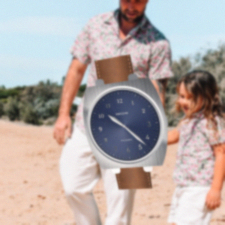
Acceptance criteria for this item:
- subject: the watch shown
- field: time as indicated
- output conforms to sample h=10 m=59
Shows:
h=10 m=23
